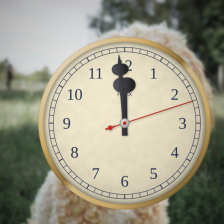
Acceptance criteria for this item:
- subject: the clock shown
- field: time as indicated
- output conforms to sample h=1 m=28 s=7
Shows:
h=11 m=59 s=12
